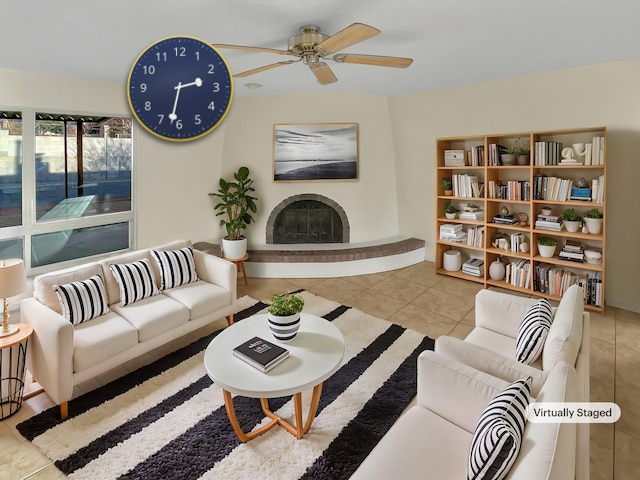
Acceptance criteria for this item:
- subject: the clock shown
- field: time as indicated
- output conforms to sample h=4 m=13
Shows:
h=2 m=32
